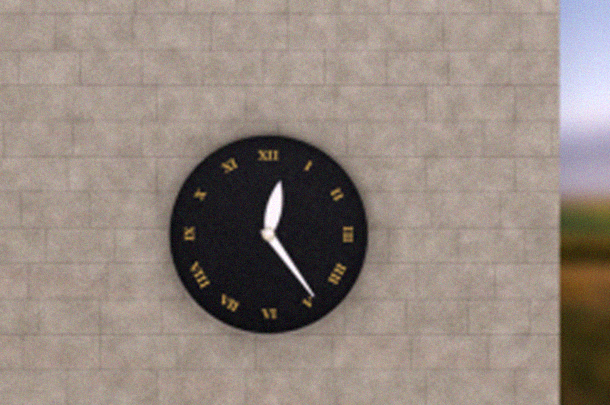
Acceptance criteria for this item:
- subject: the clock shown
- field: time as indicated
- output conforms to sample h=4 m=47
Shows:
h=12 m=24
